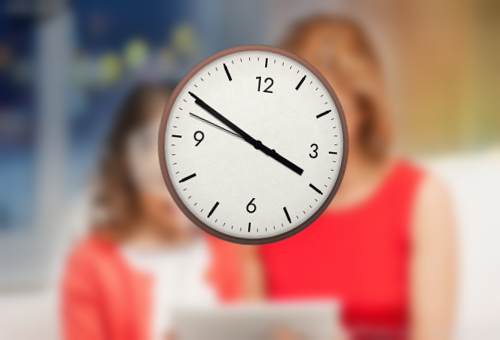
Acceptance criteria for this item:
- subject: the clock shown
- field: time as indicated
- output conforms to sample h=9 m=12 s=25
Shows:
h=3 m=49 s=48
